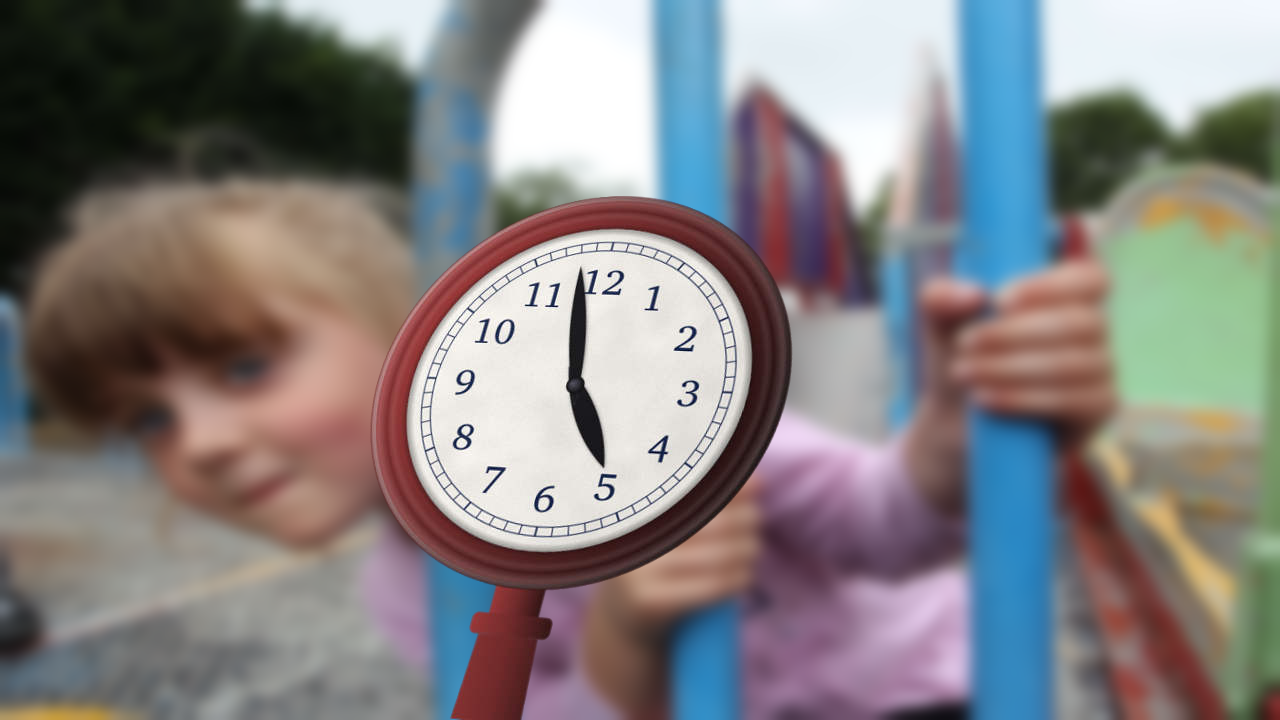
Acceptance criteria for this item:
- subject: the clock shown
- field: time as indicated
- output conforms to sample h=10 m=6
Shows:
h=4 m=58
